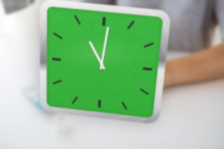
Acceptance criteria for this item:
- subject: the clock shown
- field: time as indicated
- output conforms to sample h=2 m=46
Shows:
h=11 m=1
